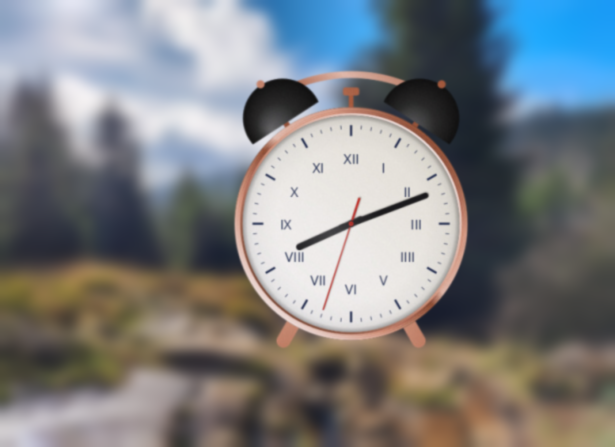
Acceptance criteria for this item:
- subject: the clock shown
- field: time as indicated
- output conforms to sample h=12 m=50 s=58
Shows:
h=8 m=11 s=33
